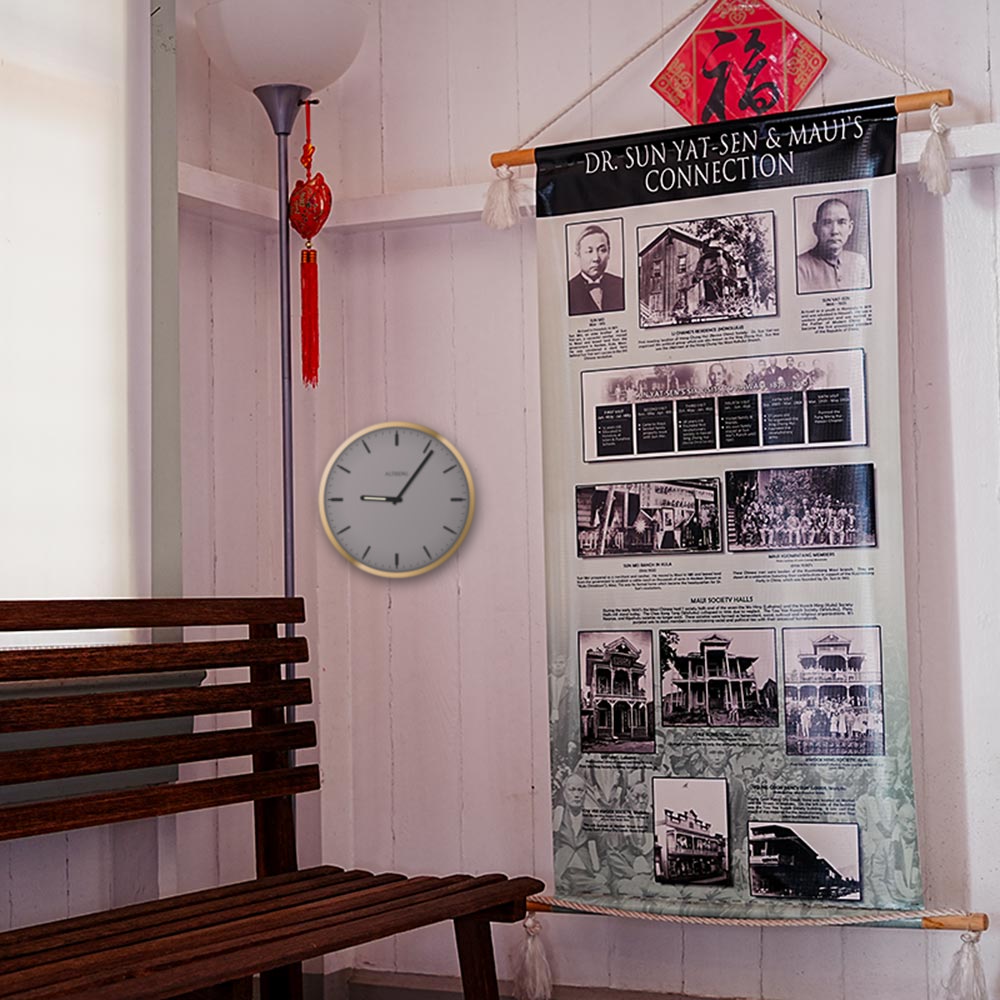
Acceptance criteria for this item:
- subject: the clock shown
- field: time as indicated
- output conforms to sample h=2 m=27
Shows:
h=9 m=6
